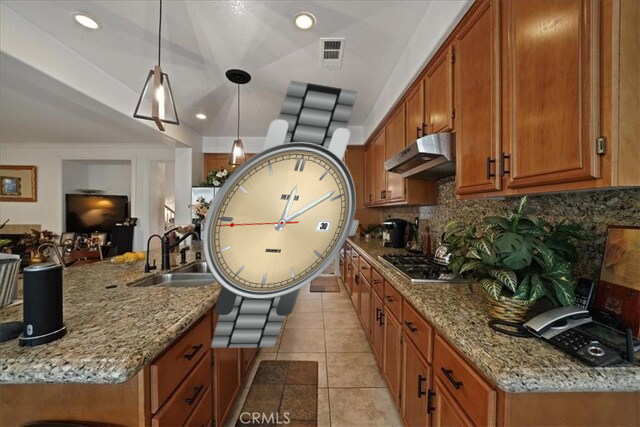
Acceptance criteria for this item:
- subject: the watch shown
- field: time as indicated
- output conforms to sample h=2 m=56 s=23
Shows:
h=12 m=8 s=44
